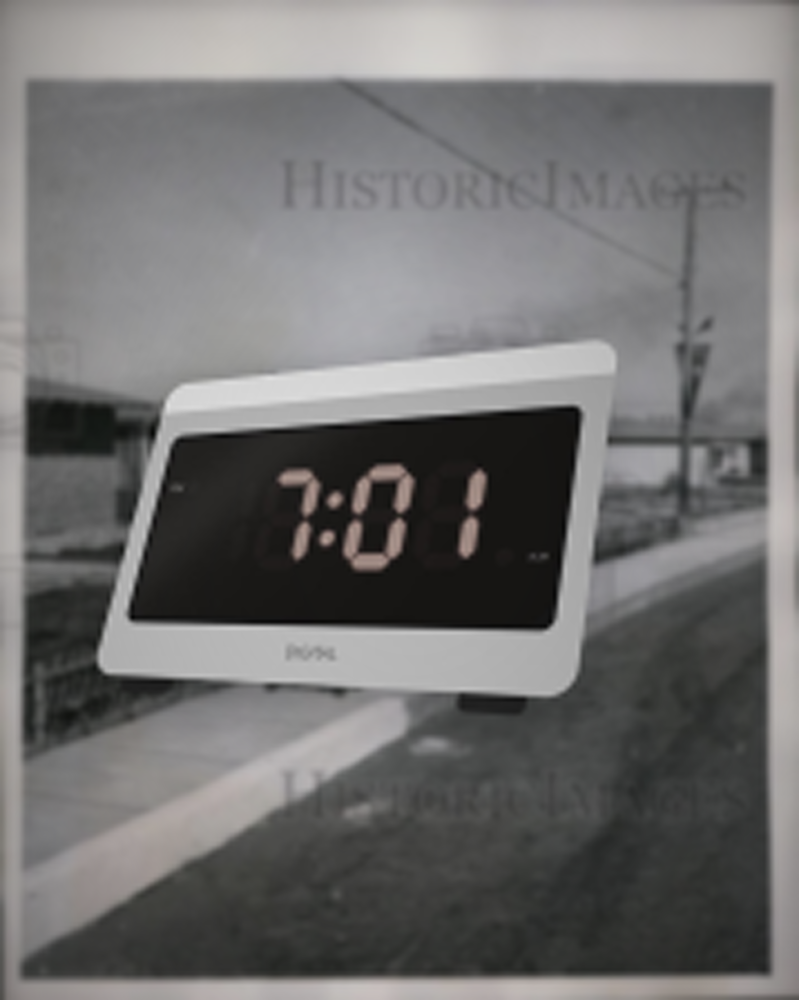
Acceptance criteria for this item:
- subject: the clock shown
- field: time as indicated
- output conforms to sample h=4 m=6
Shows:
h=7 m=1
